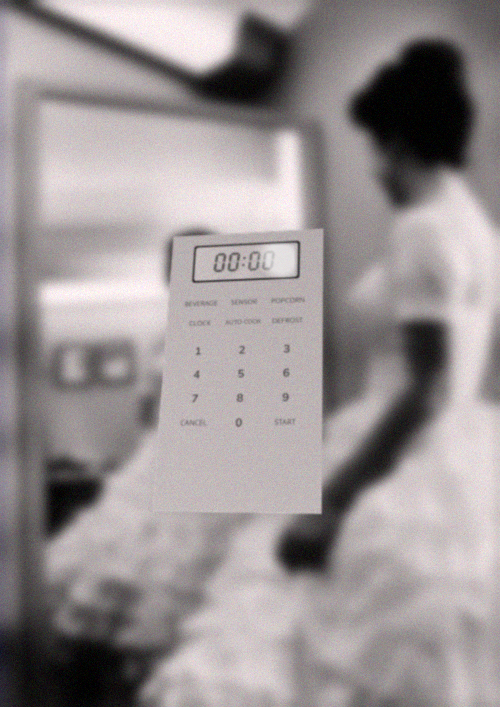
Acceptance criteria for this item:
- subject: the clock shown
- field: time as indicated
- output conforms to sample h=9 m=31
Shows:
h=0 m=0
